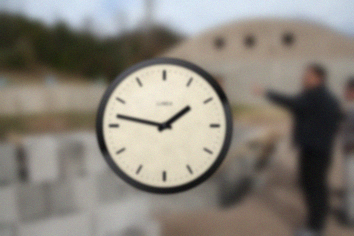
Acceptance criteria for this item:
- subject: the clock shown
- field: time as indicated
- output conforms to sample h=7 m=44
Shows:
h=1 m=47
